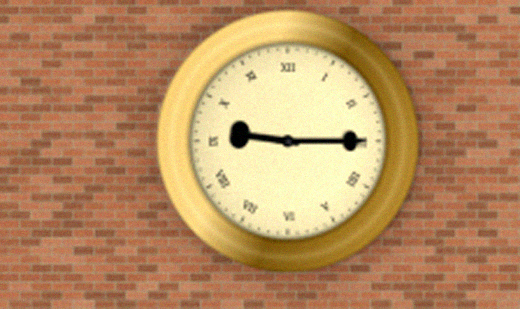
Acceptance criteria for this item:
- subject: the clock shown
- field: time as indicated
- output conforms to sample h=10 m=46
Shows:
h=9 m=15
